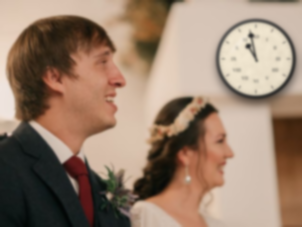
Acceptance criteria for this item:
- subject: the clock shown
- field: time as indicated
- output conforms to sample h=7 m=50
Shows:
h=10 m=58
